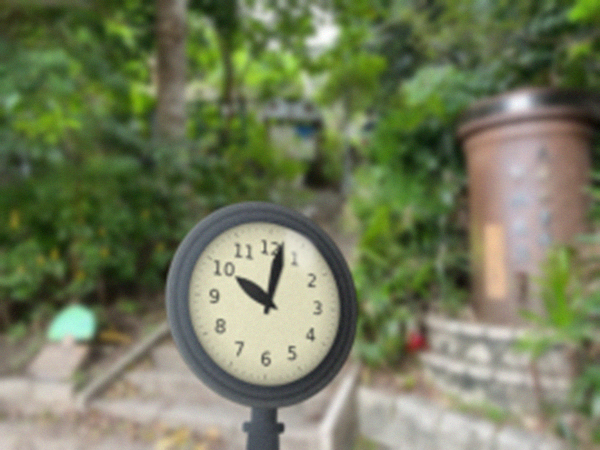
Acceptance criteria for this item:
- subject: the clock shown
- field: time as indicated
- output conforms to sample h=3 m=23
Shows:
h=10 m=2
